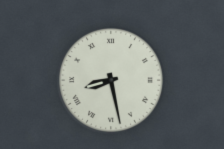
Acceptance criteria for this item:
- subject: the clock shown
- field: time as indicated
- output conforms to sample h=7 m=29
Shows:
h=8 m=28
